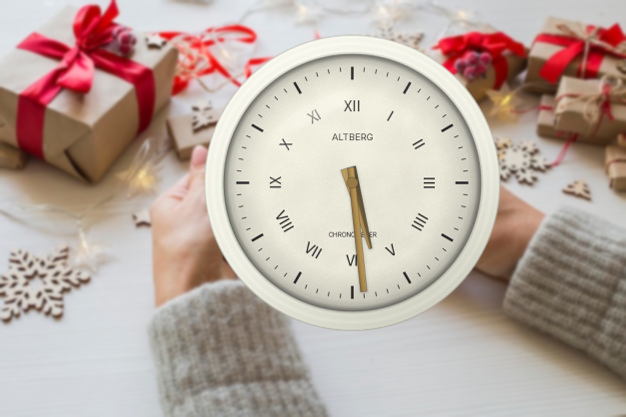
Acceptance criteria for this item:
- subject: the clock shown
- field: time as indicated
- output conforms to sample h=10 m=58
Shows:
h=5 m=29
